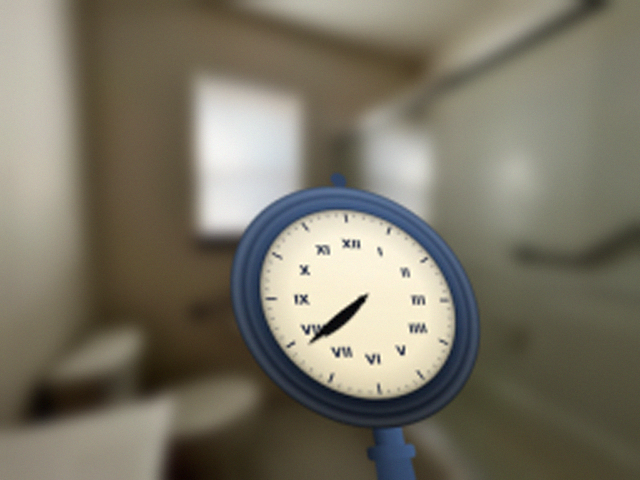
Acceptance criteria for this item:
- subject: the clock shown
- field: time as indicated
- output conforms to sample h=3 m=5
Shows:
h=7 m=39
